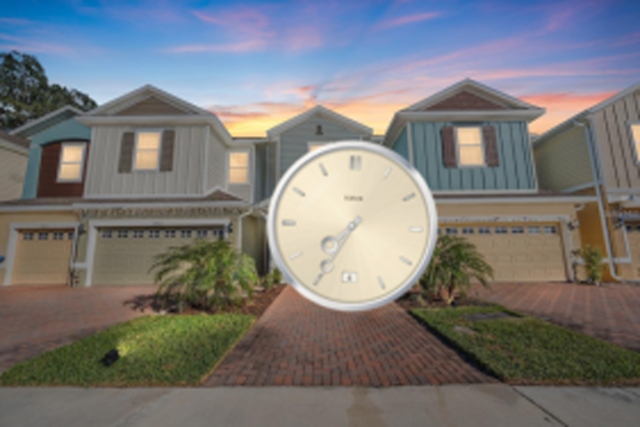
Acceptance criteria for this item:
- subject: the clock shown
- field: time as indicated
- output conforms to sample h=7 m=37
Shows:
h=7 m=35
